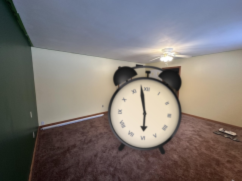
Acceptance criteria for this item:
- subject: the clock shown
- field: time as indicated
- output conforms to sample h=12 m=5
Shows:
h=5 m=58
